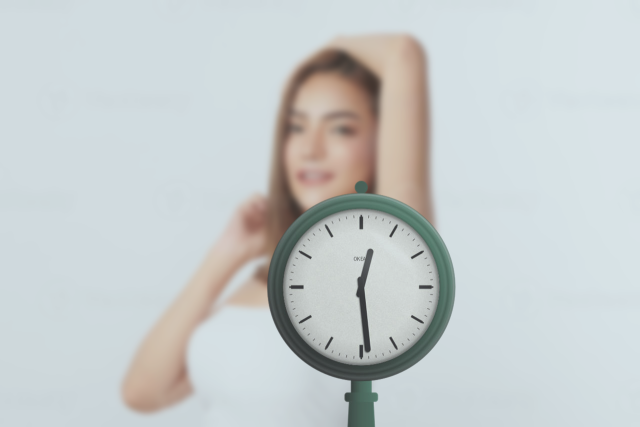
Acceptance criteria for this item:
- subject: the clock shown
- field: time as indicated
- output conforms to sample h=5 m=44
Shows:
h=12 m=29
